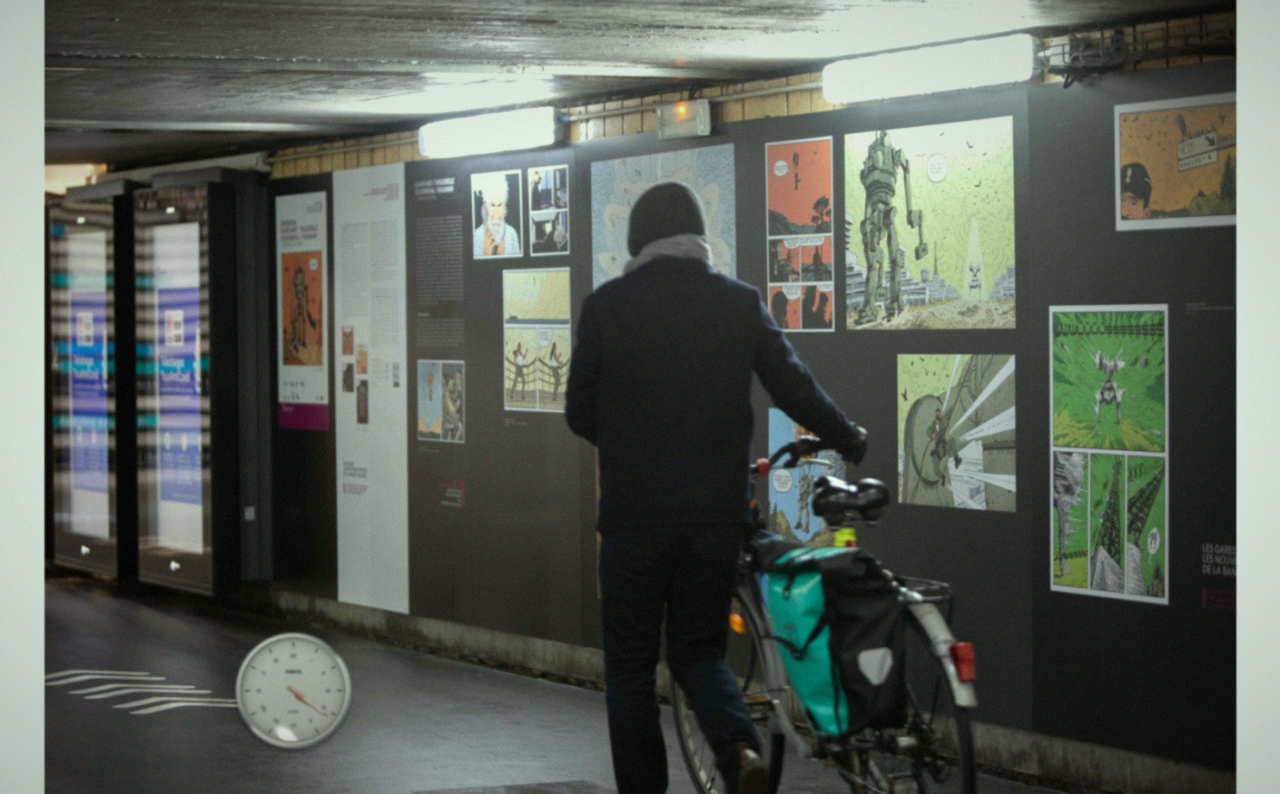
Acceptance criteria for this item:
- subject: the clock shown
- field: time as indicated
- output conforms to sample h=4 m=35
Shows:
h=4 m=21
